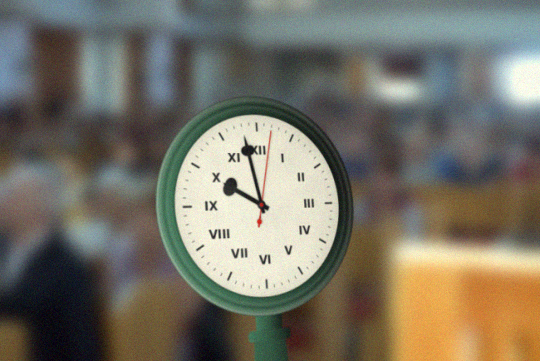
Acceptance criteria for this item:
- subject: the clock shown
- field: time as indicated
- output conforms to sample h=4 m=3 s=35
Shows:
h=9 m=58 s=2
